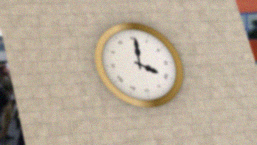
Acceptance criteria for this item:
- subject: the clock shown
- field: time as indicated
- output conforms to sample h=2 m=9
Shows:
h=4 m=1
